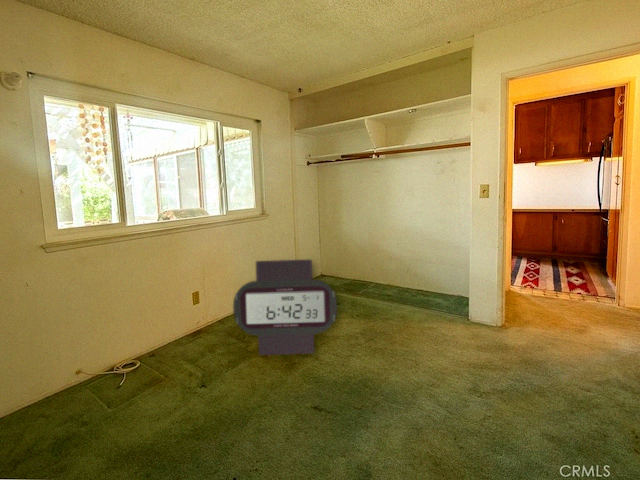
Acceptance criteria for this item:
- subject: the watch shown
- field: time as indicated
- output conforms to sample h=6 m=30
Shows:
h=6 m=42
